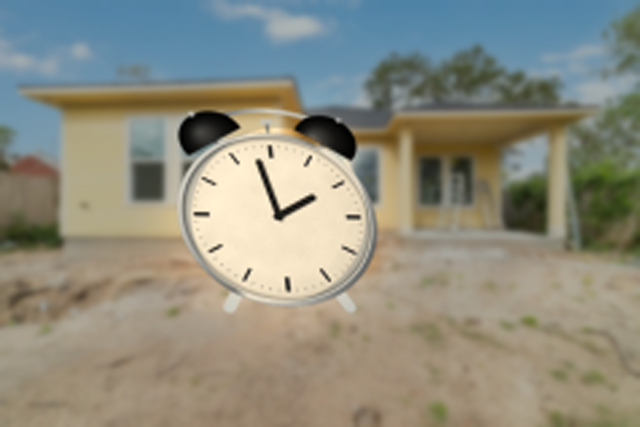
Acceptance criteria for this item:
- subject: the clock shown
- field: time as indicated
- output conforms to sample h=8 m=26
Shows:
h=1 m=58
